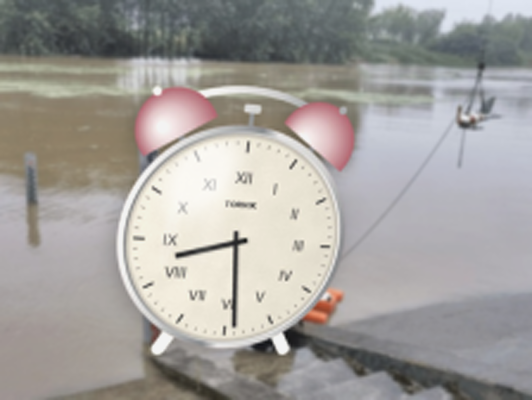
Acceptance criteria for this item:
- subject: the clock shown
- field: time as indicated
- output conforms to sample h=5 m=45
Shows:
h=8 m=29
